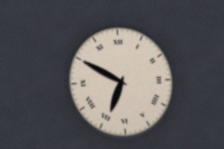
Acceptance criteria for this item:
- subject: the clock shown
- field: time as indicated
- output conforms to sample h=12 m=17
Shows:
h=6 m=50
